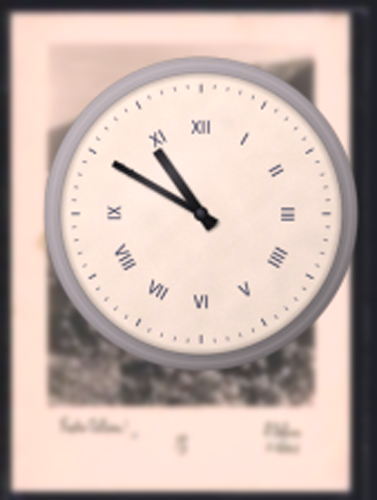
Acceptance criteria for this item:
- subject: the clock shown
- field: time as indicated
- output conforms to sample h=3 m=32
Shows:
h=10 m=50
